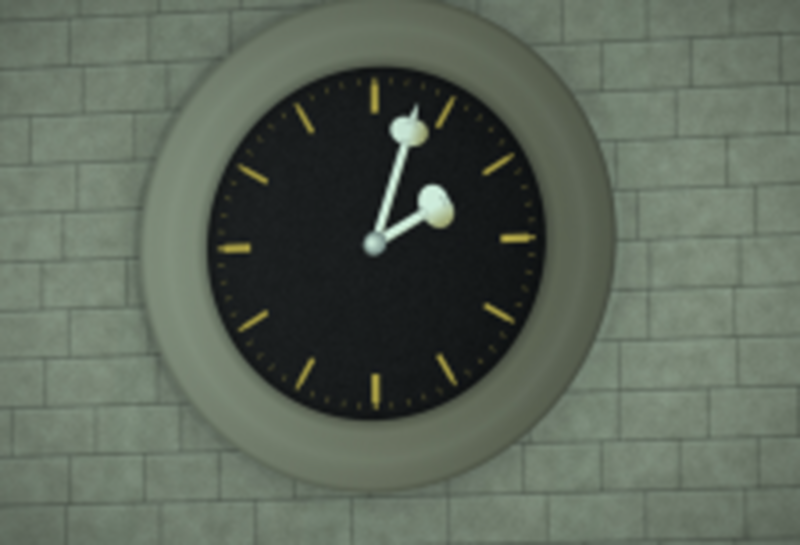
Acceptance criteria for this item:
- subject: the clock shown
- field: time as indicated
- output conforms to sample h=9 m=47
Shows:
h=2 m=3
